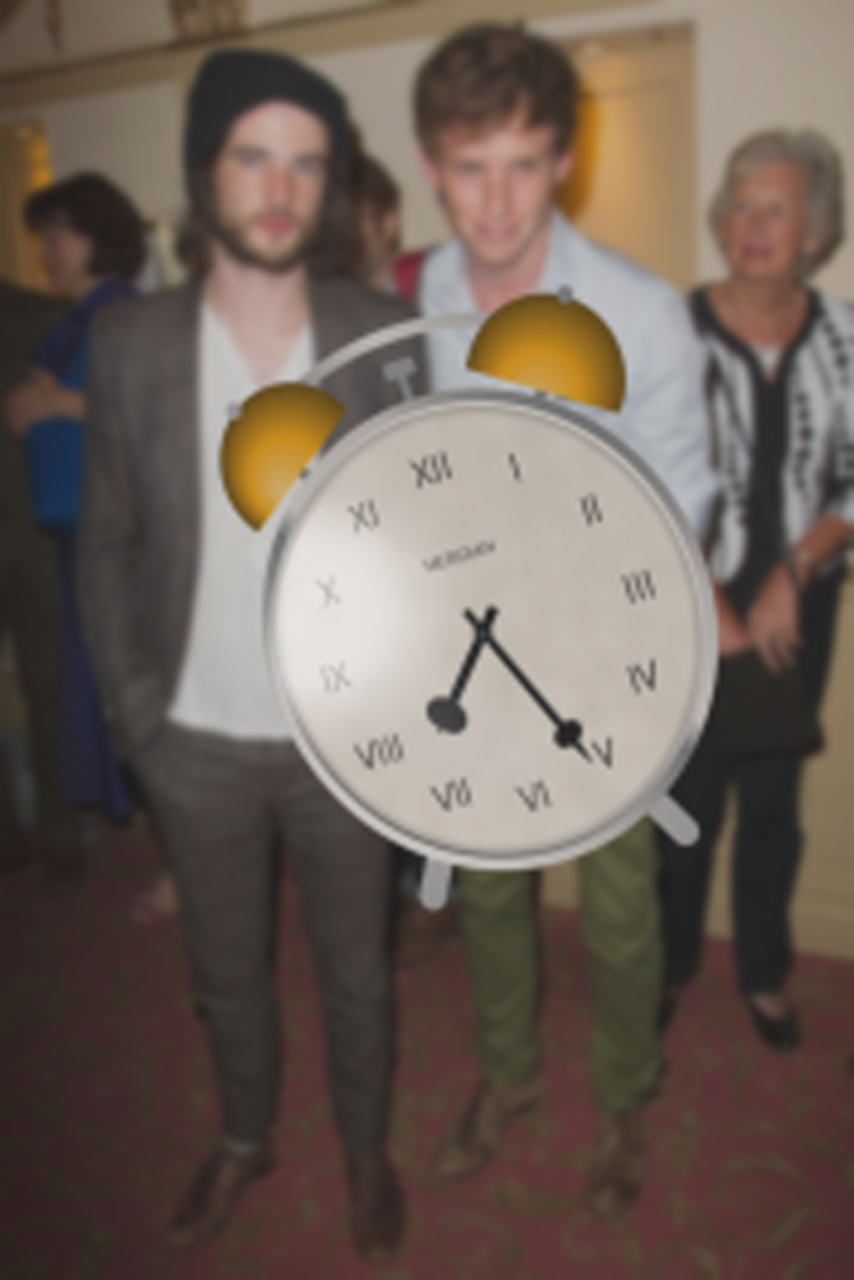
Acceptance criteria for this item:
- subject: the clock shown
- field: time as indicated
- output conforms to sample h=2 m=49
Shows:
h=7 m=26
